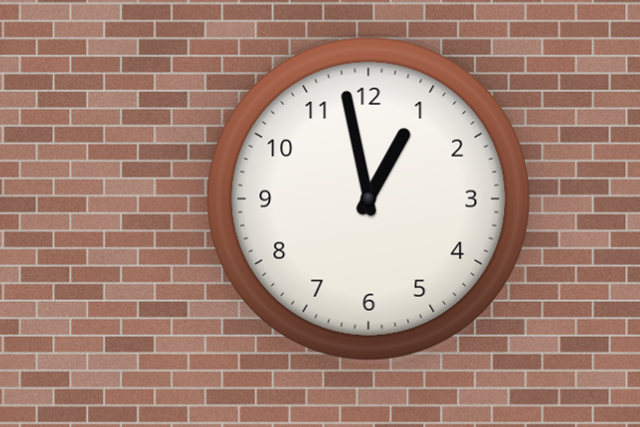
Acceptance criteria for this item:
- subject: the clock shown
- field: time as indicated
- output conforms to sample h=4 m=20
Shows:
h=12 m=58
